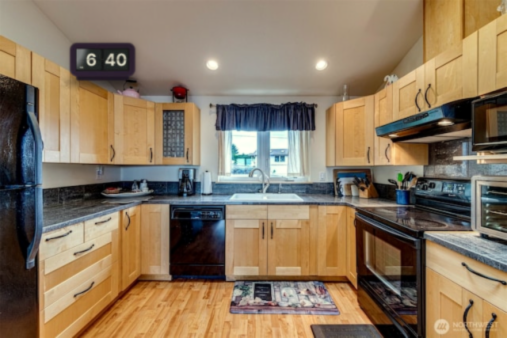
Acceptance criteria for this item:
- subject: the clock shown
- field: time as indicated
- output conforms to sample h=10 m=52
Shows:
h=6 m=40
